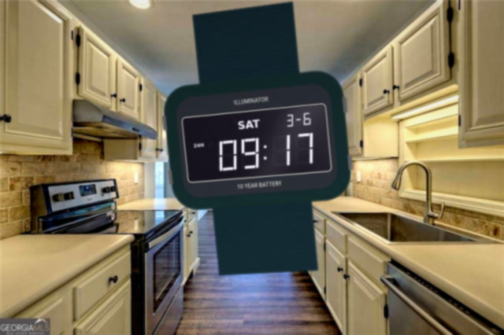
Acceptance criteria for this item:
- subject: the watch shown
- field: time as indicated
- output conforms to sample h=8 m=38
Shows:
h=9 m=17
